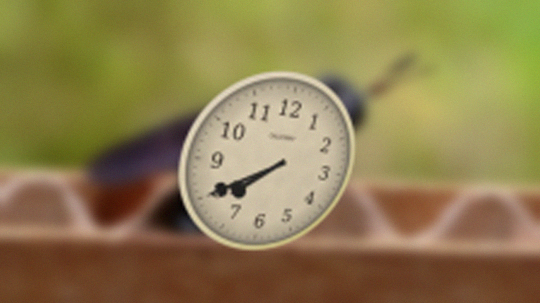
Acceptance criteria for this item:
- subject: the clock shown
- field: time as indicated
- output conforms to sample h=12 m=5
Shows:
h=7 m=40
